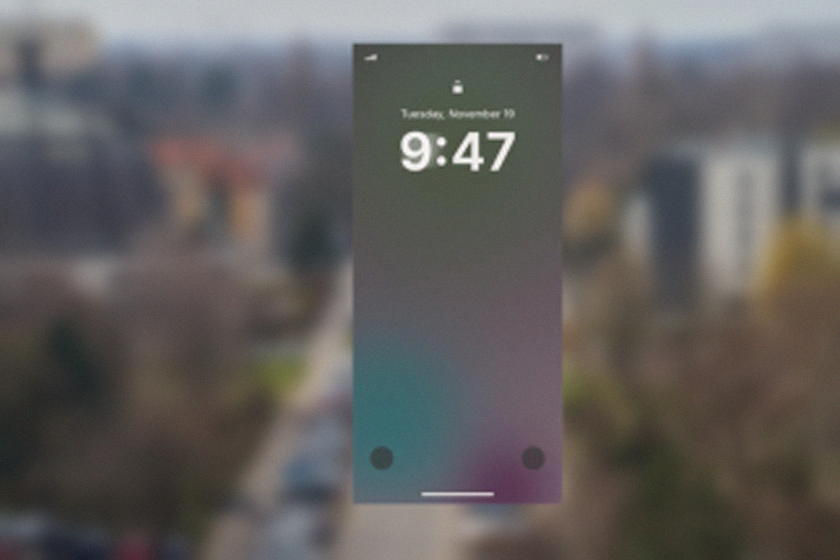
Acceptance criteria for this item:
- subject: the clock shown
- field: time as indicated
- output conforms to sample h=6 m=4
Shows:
h=9 m=47
